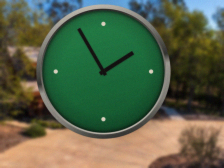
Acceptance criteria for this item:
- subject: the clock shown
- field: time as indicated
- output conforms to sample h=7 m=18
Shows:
h=1 m=55
